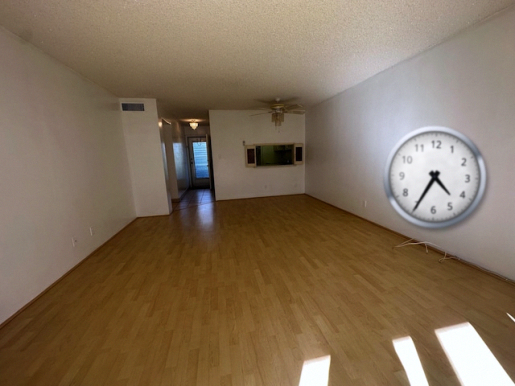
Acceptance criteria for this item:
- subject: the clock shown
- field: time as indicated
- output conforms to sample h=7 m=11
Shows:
h=4 m=35
